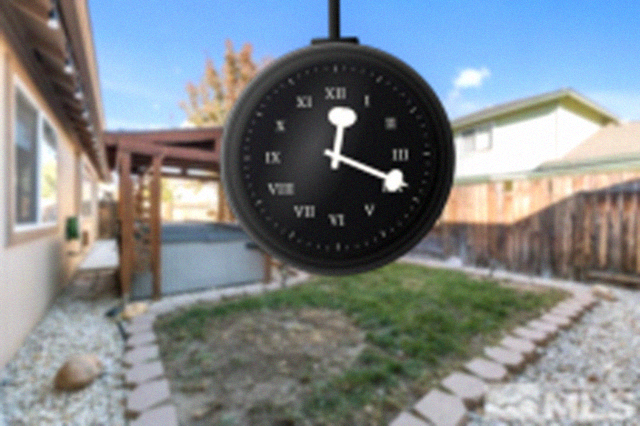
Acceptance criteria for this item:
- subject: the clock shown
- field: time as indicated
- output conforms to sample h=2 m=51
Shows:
h=12 m=19
